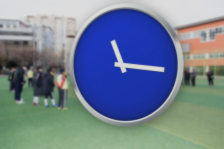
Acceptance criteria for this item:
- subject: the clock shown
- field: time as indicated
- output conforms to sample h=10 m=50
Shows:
h=11 m=16
